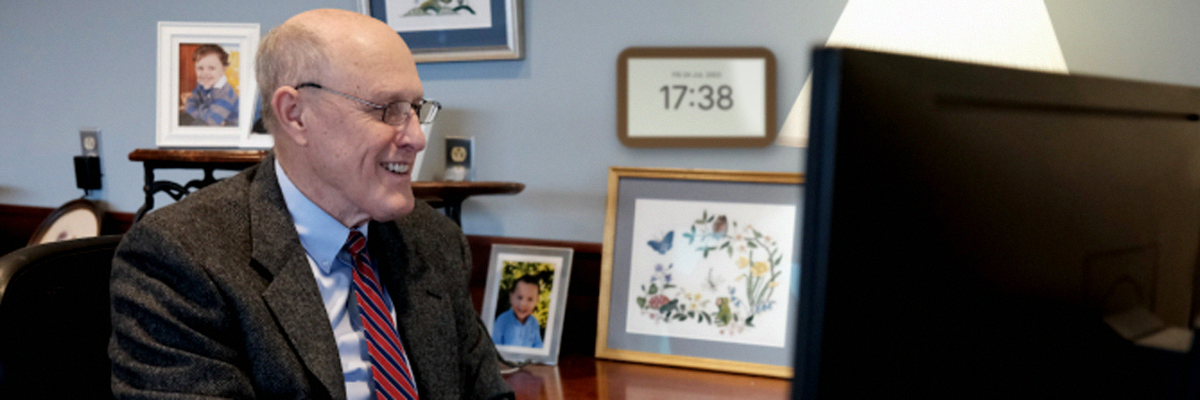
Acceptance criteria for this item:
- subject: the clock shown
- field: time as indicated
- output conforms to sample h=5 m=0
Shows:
h=17 m=38
